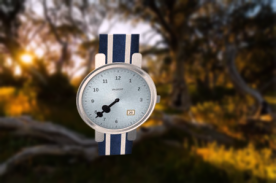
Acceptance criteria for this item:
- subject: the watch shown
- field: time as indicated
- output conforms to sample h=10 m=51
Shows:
h=7 m=38
